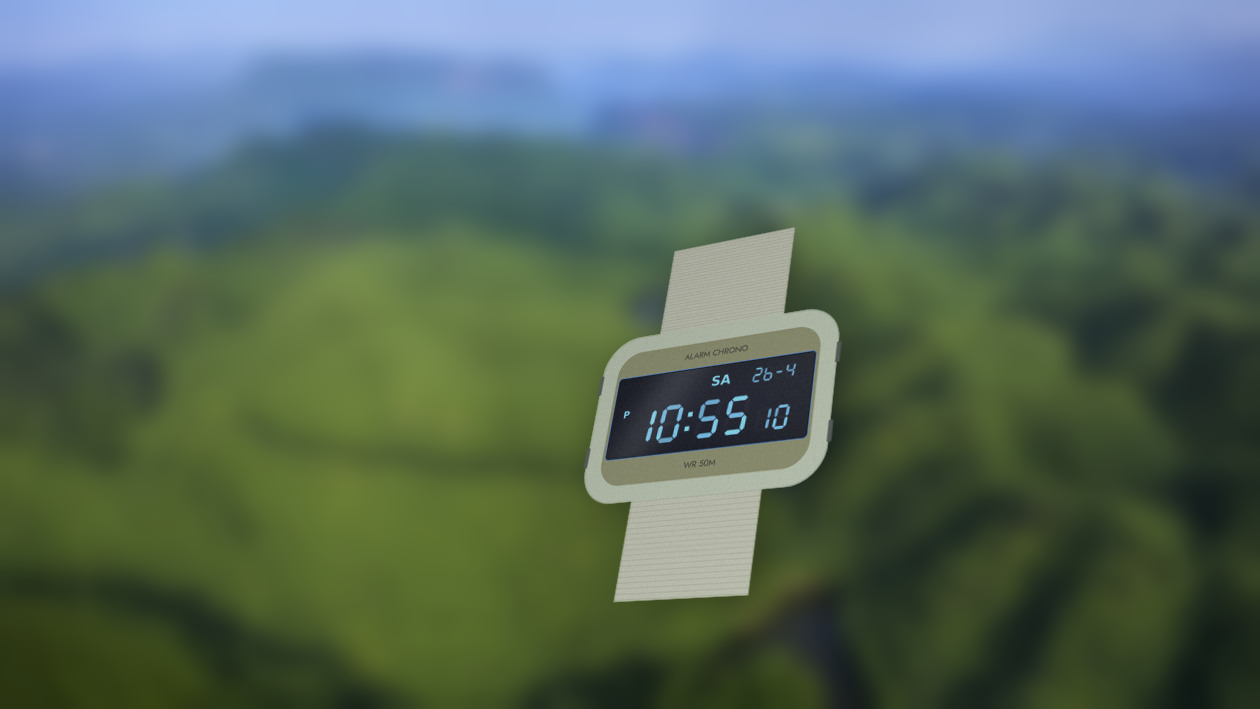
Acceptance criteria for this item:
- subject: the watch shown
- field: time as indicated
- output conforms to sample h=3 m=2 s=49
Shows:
h=10 m=55 s=10
